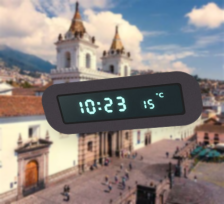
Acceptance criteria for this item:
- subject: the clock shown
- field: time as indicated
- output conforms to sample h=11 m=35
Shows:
h=10 m=23
